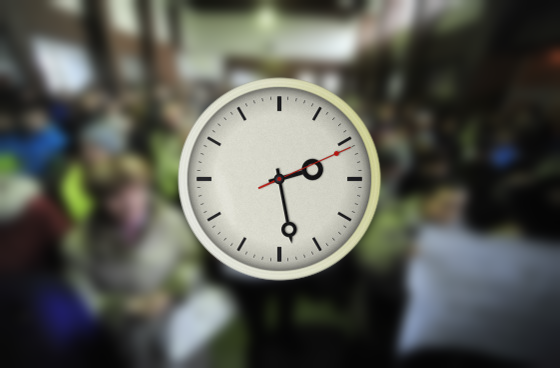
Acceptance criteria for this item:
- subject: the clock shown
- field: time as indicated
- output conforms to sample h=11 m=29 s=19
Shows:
h=2 m=28 s=11
